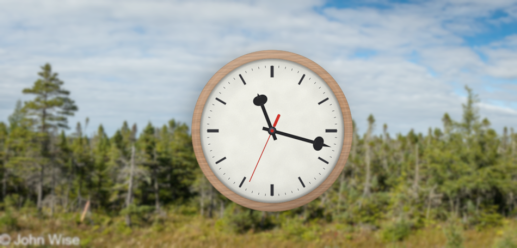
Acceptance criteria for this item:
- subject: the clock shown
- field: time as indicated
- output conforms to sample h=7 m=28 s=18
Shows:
h=11 m=17 s=34
